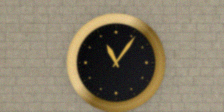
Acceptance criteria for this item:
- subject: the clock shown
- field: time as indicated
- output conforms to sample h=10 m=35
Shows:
h=11 m=6
